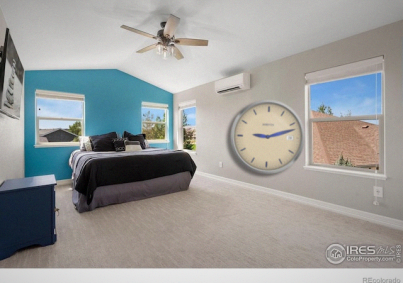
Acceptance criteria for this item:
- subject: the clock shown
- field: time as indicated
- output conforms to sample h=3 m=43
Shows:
h=9 m=12
